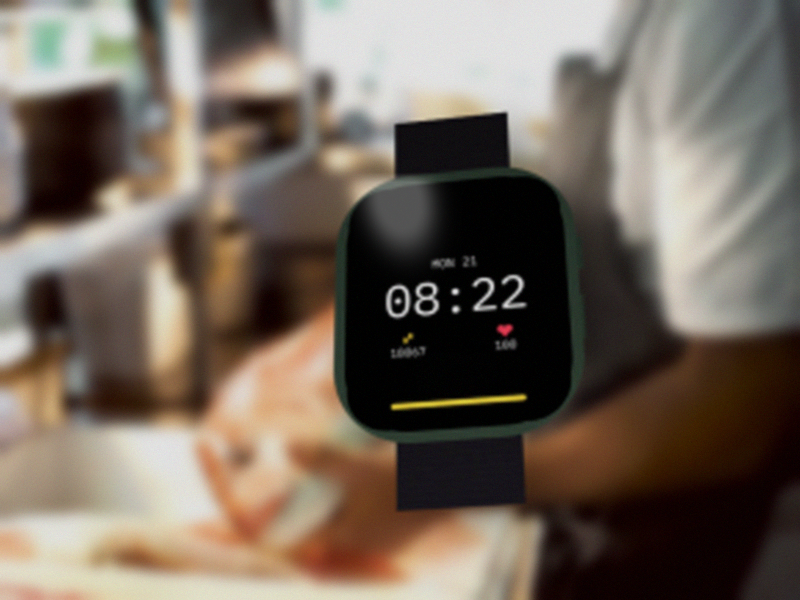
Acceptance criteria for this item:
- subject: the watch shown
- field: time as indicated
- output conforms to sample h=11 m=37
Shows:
h=8 m=22
